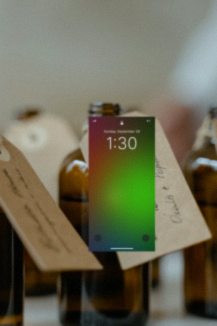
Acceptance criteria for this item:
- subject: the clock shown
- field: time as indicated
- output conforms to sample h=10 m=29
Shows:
h=1 m=30
